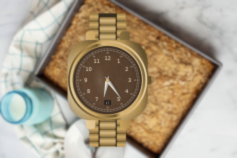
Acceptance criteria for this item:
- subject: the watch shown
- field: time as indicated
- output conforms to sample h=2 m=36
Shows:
h=6 m=24
